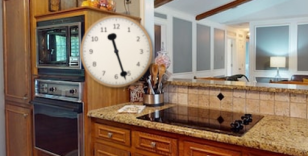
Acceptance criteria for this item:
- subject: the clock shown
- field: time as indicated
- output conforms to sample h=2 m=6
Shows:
h=11 m=27
